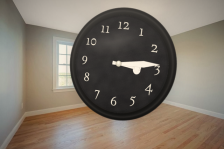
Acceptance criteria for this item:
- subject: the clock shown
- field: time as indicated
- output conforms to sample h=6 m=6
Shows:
h=3 m=14
